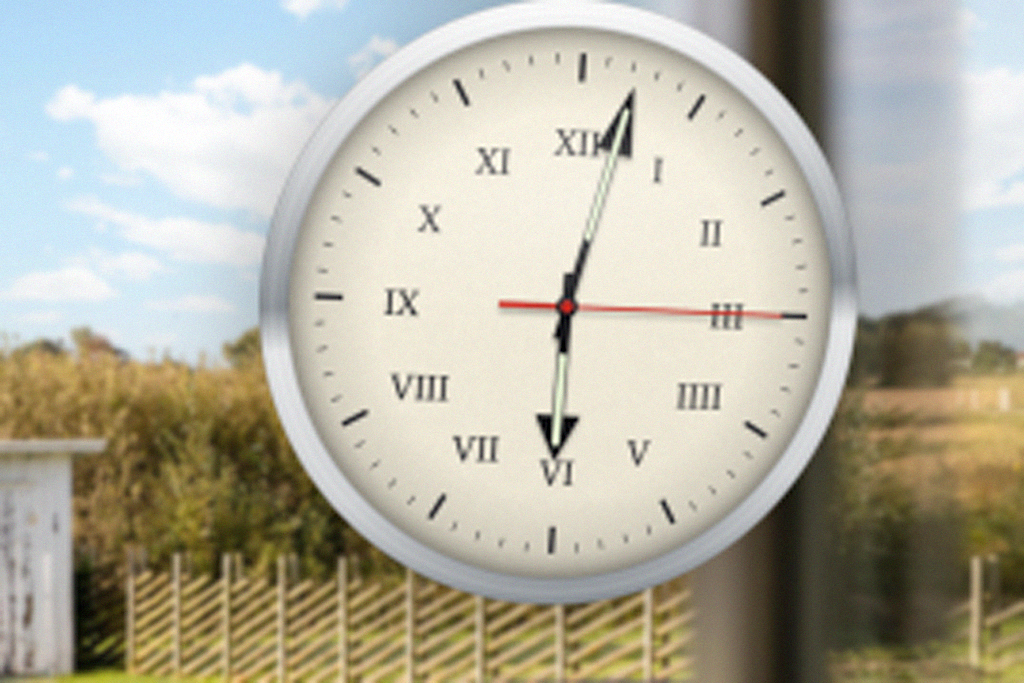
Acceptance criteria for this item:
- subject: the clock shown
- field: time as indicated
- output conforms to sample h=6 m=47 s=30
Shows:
h=6 m=2 s=15
